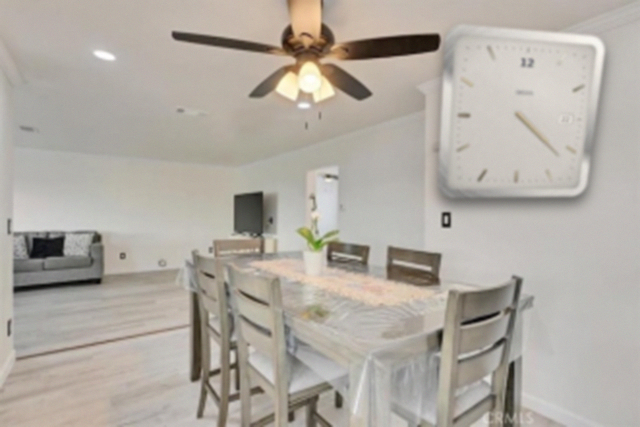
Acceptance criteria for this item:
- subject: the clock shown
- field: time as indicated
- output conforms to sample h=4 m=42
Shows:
h=4 m=22
